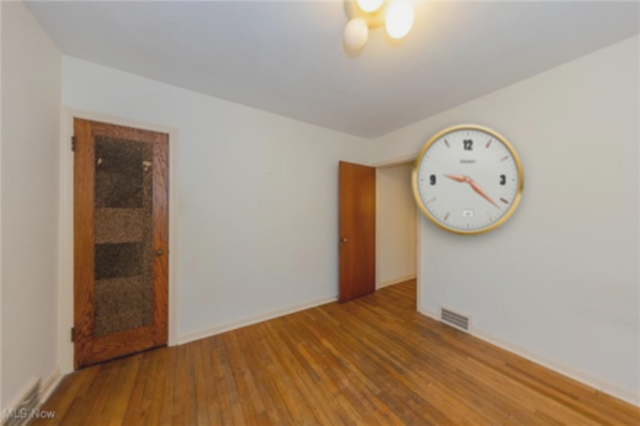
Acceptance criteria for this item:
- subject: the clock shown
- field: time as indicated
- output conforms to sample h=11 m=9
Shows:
h=9 m=22
